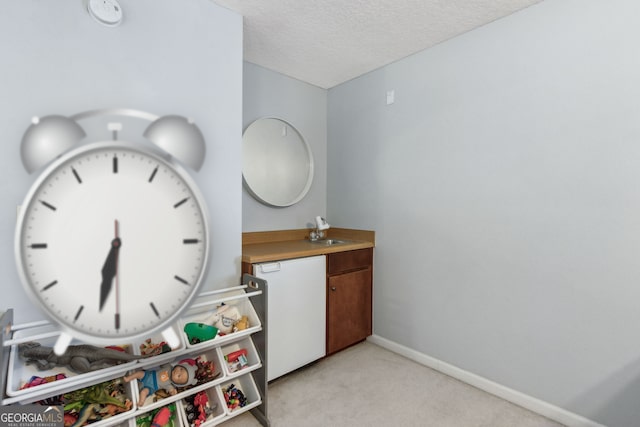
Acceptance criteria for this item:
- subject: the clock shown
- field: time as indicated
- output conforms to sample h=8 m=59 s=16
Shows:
h=6 m=32 s=30
